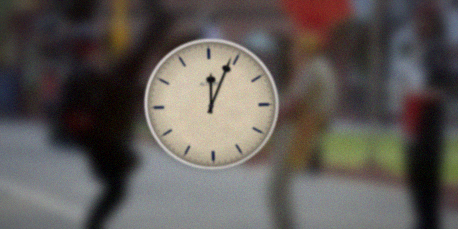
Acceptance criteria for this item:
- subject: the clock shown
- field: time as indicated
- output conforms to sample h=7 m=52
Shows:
h=12 m=4
